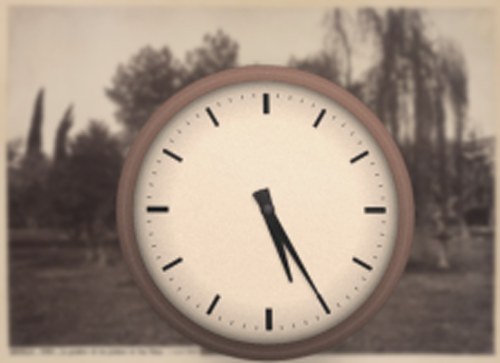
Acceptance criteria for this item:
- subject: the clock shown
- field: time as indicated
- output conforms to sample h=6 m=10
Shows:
h=5 m=25
